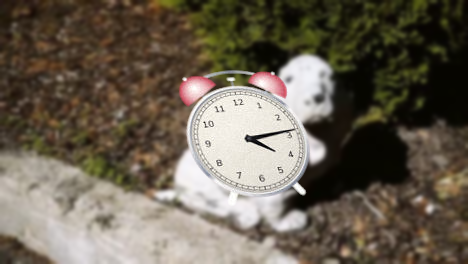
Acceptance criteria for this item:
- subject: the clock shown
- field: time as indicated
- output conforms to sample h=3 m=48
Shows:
h=4 m=14
